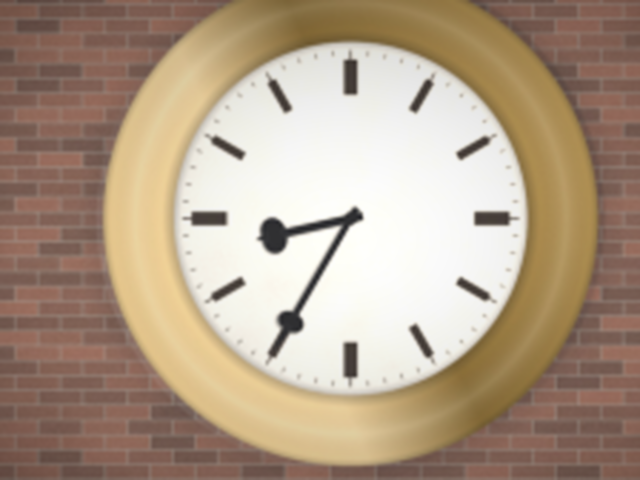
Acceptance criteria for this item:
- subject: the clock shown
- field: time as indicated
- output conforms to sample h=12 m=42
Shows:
h=8 m=35
